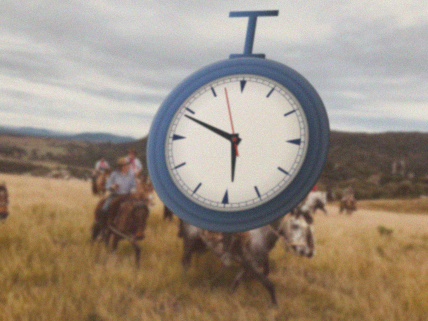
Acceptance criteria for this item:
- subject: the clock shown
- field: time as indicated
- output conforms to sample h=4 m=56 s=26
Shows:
h=5 m=48 s=57
